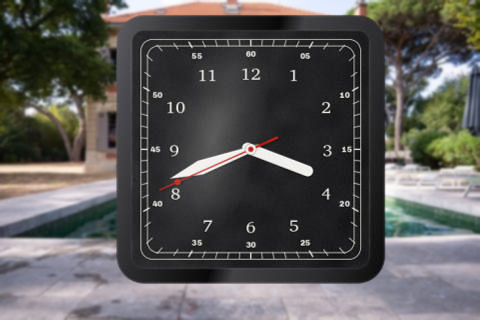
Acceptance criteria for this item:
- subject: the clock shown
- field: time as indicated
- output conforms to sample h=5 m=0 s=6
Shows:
h=3 m=41 s=41
